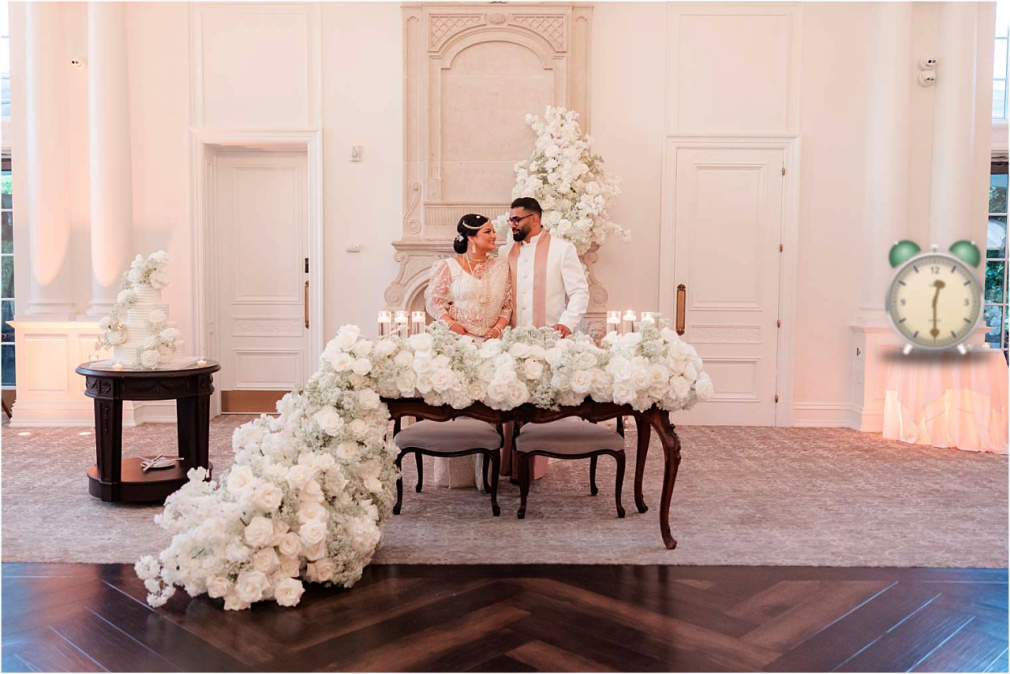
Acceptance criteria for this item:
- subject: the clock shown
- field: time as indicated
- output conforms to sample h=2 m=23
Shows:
h=12 m=30
